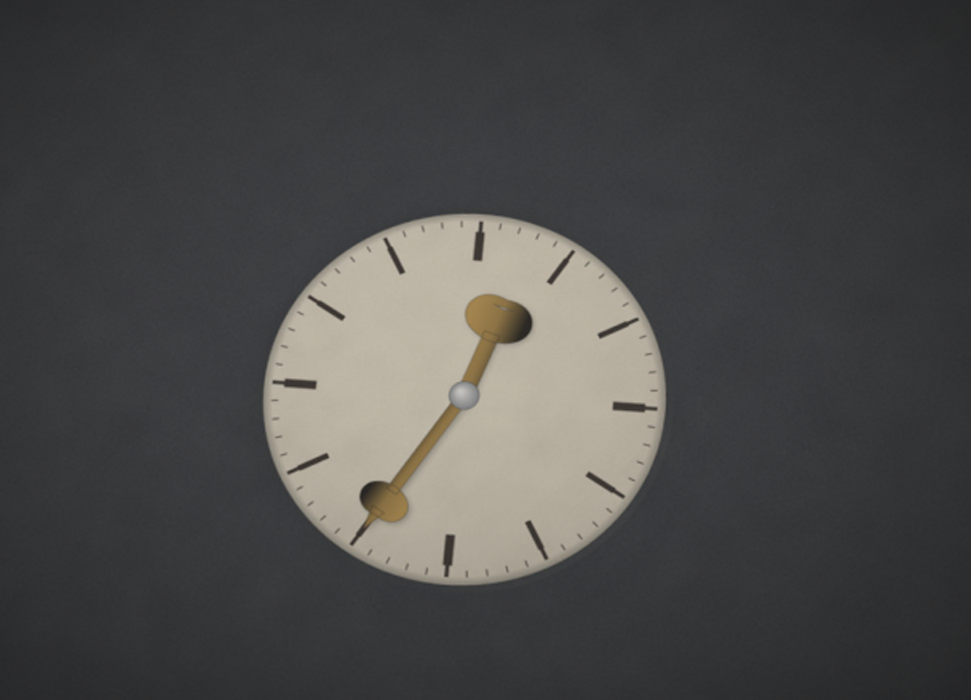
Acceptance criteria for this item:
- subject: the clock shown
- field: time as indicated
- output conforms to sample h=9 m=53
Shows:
h=12 m=35
